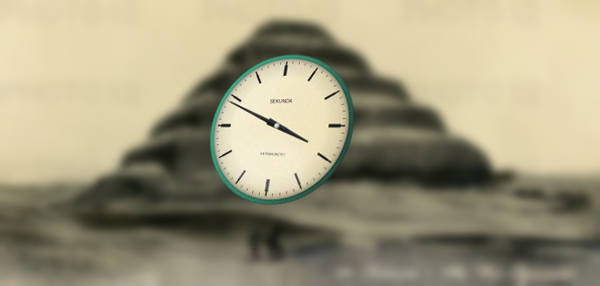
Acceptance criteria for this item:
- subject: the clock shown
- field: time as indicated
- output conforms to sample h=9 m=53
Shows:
h=3 m=49
